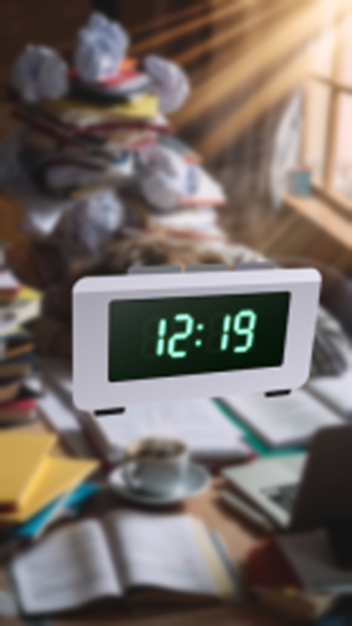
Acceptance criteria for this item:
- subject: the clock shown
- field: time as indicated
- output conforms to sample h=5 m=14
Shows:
h=12 m=19
